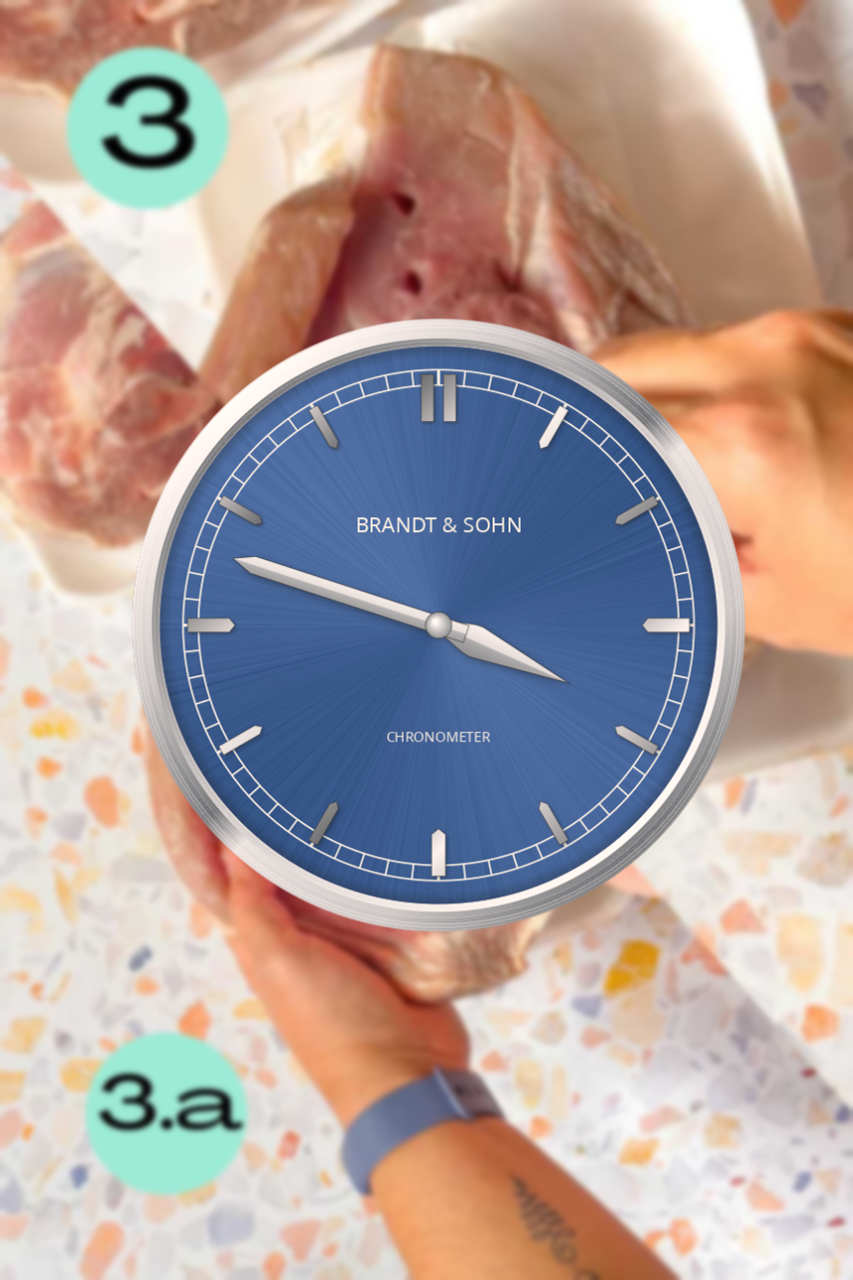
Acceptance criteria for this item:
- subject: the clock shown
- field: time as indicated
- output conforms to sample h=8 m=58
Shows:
h=3 m=48
